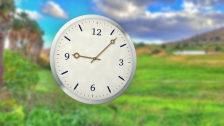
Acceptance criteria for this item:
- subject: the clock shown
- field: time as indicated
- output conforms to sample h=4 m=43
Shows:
h=9 m=7
